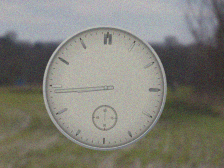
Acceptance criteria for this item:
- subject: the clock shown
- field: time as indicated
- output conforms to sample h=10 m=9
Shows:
h=8 m=44
